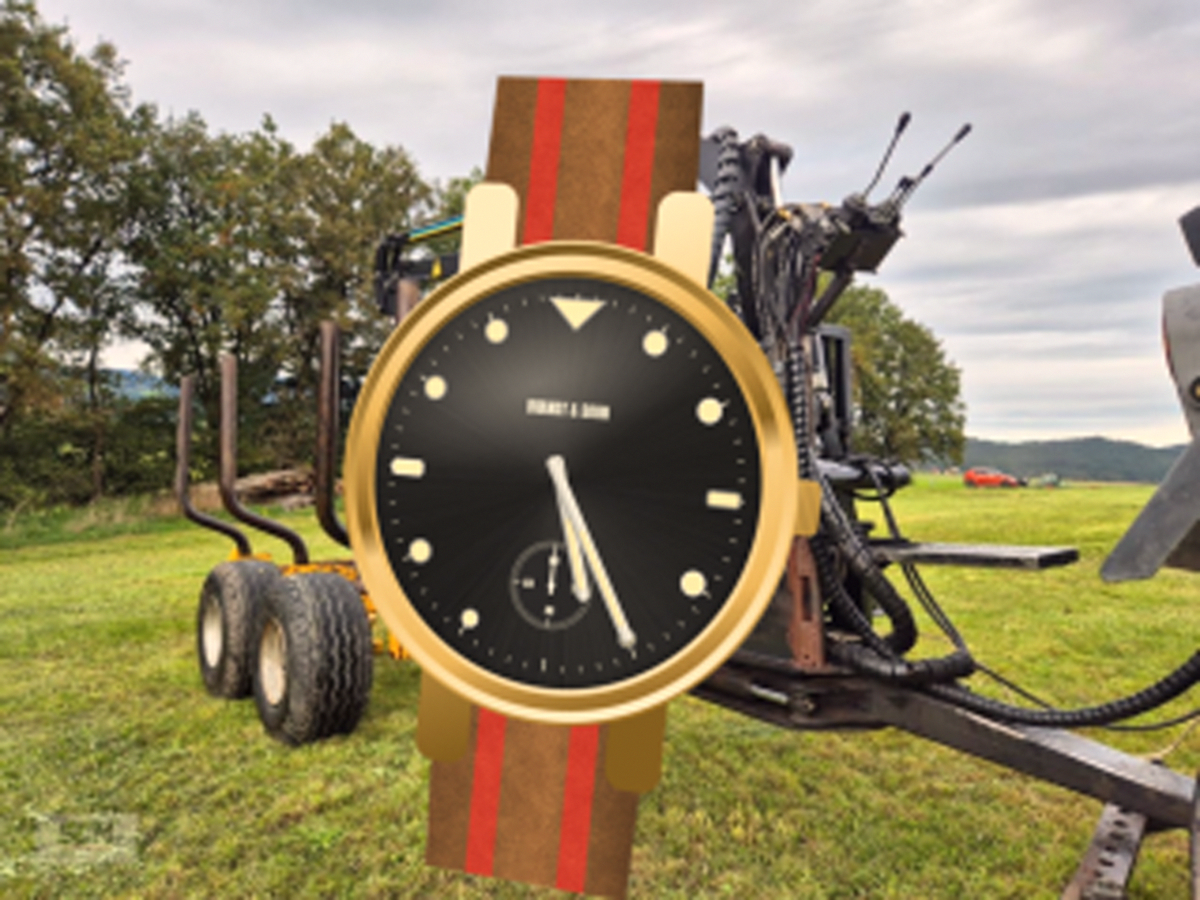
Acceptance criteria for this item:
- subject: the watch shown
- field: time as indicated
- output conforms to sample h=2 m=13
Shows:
h=5 m=25
